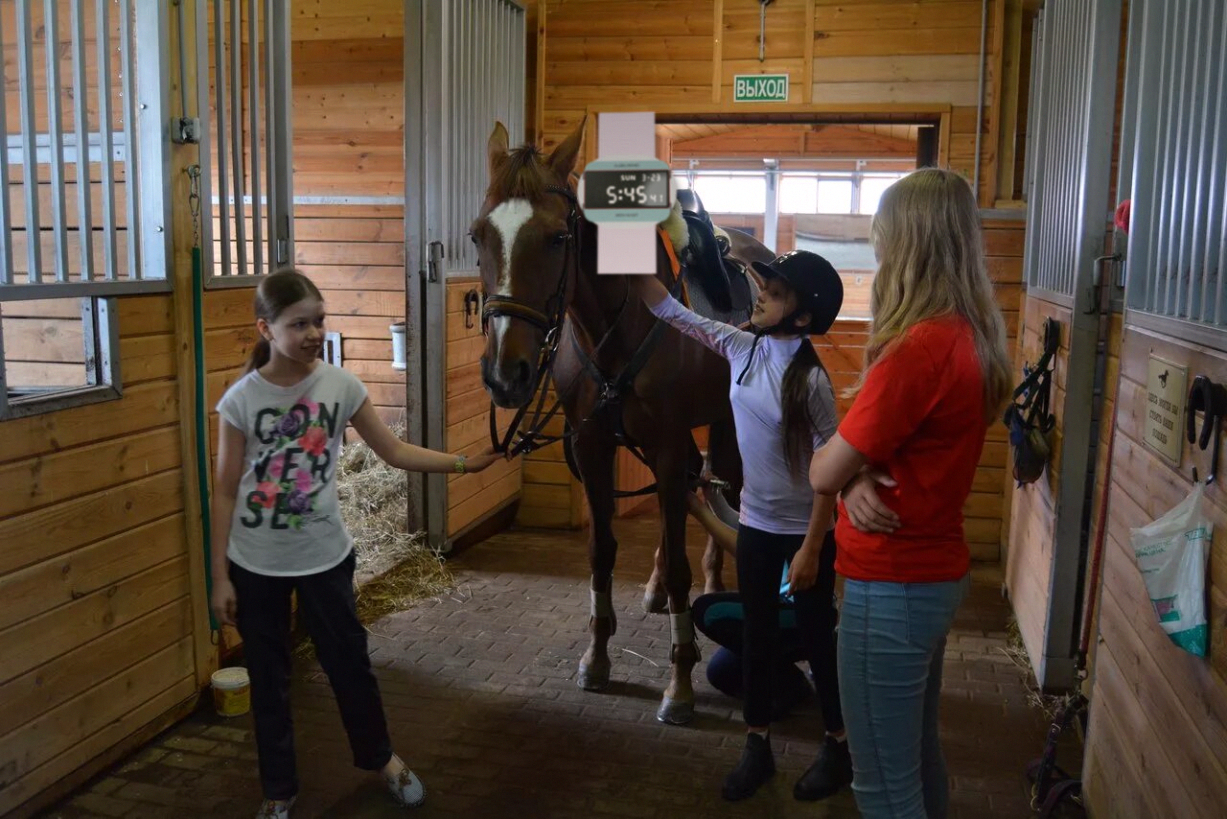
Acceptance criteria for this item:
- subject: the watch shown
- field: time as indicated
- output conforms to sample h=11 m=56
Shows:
h=5 m=45
